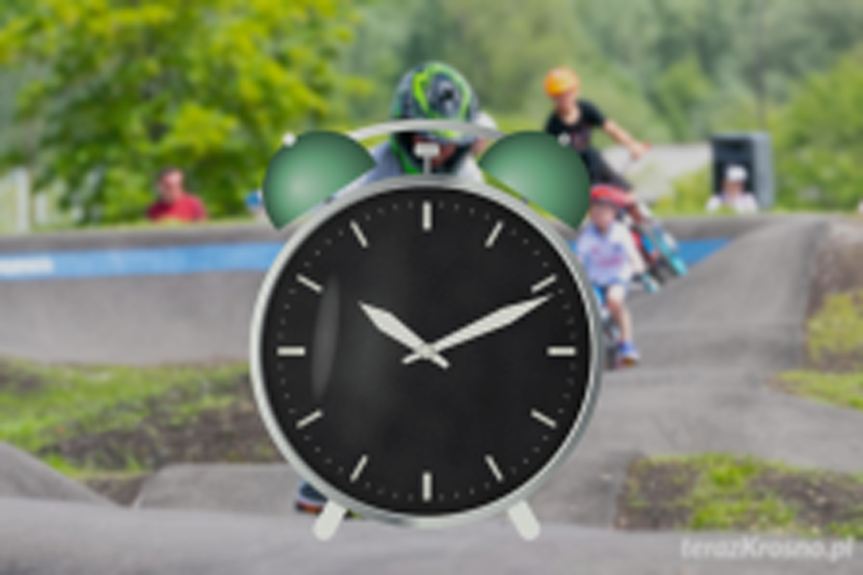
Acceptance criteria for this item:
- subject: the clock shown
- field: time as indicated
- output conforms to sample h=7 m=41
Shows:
h=10 m=11
